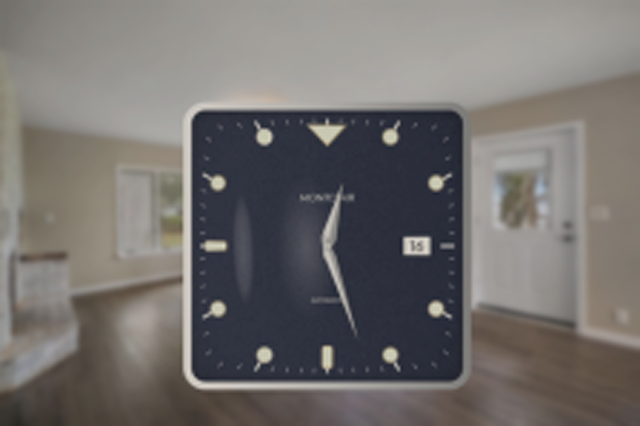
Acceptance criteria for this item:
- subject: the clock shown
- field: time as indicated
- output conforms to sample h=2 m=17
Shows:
h=12 m=27
